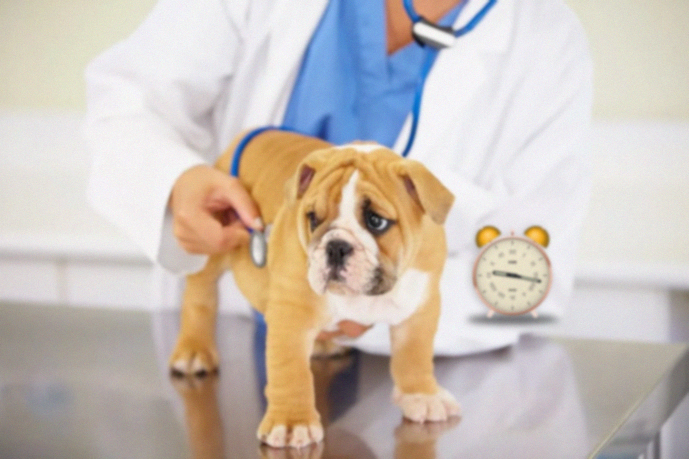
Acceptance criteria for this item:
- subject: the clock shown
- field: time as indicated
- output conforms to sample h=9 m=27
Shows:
h=9 m=17
